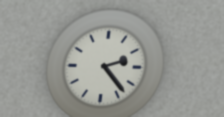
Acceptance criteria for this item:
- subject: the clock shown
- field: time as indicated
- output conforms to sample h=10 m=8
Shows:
h=2 m=23
